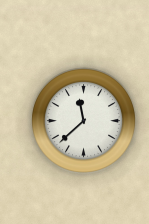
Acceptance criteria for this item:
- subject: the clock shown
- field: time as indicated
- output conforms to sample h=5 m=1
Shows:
h=11 m=38
